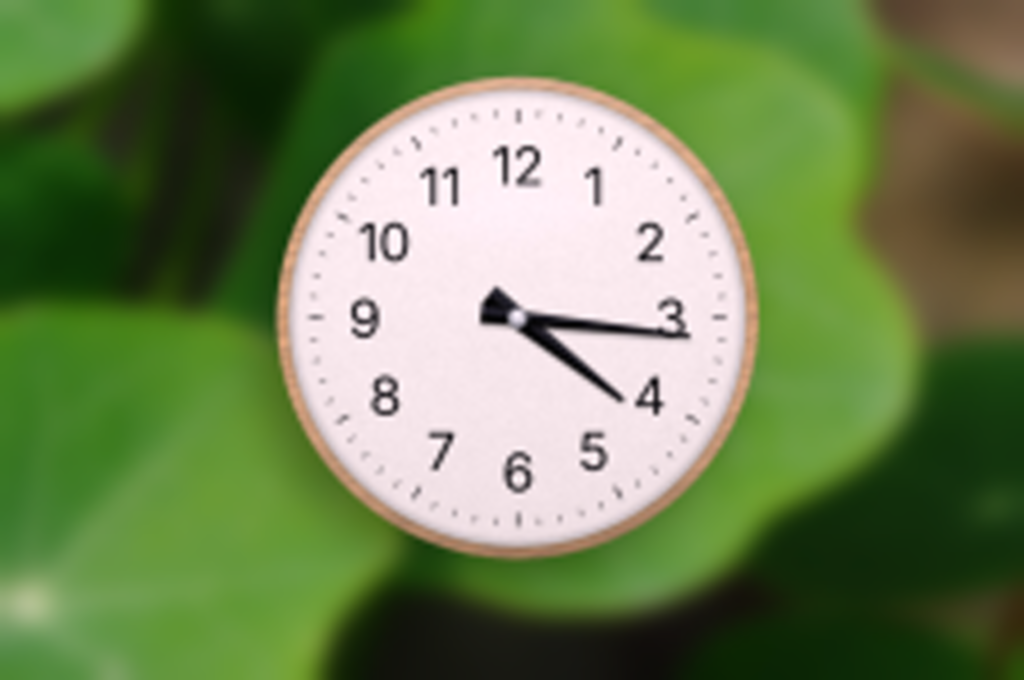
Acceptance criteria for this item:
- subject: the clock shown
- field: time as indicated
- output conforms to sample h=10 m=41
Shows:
h=4 m=16
